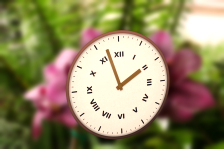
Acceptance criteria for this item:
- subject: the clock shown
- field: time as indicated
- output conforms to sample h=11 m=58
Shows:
h=1 m=57
